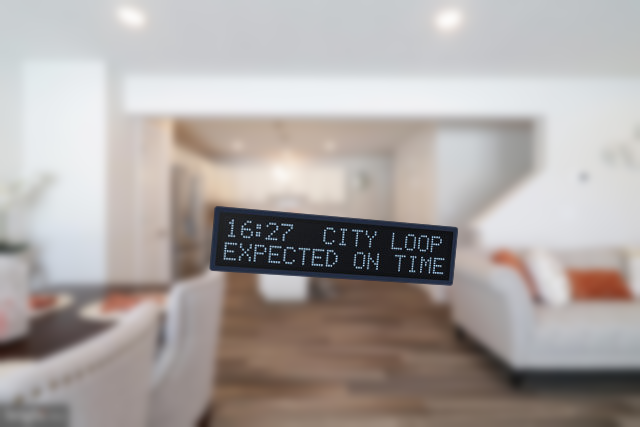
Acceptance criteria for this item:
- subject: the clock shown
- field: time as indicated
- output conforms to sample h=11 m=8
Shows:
h=16 m=27
